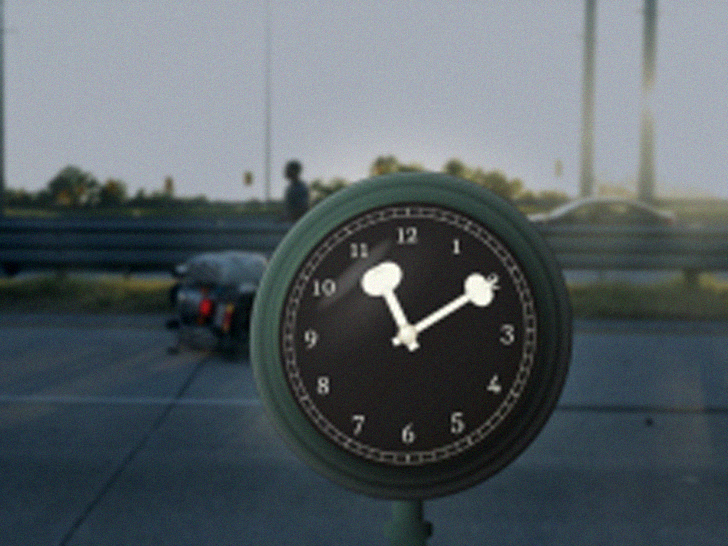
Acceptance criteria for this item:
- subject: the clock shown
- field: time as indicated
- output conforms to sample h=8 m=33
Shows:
h=11 m=10
